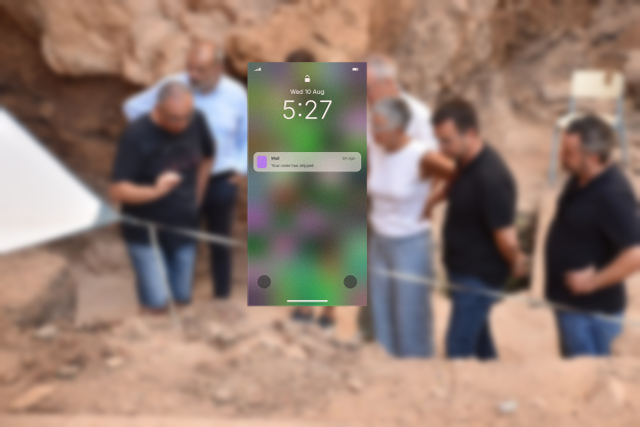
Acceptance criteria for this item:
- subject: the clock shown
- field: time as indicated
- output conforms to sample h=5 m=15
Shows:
h=5 m=27
